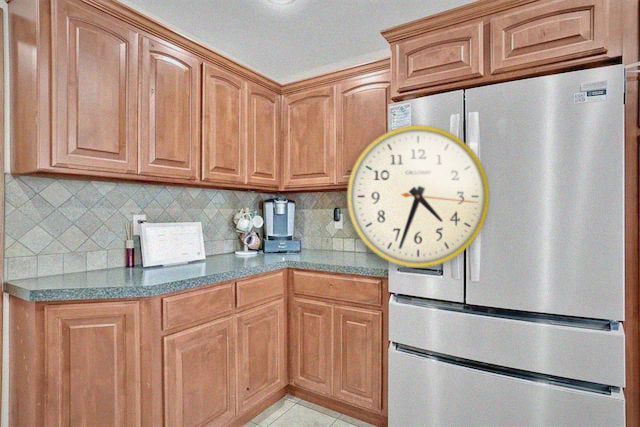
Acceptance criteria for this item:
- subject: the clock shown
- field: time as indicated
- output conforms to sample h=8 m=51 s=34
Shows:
h=4 m=33 s=16
